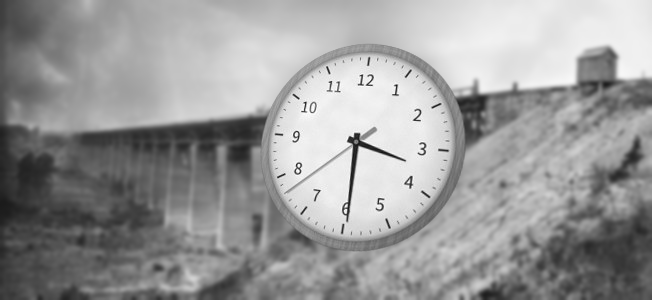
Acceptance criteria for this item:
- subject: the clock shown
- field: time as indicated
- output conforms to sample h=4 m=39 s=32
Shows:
h=3 m=29 s=38
